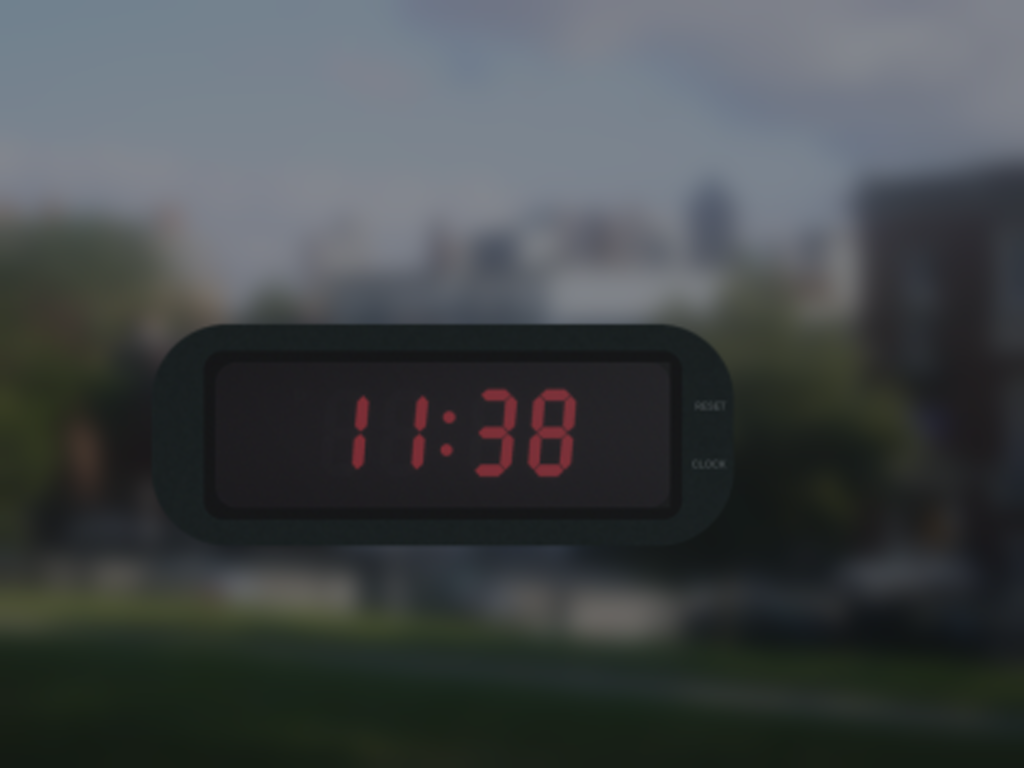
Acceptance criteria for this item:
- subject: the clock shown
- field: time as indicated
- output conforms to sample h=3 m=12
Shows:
h=11 m=38
